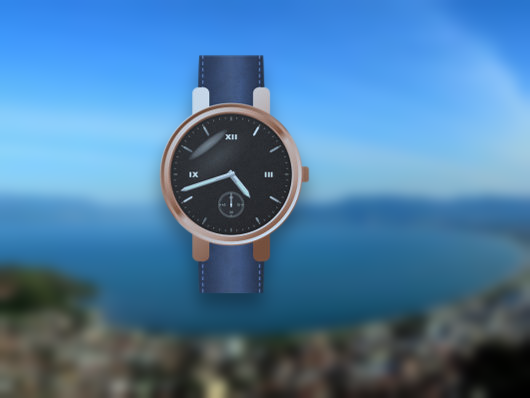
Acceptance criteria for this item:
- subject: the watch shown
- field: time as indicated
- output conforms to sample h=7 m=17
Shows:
h=4 m=42
